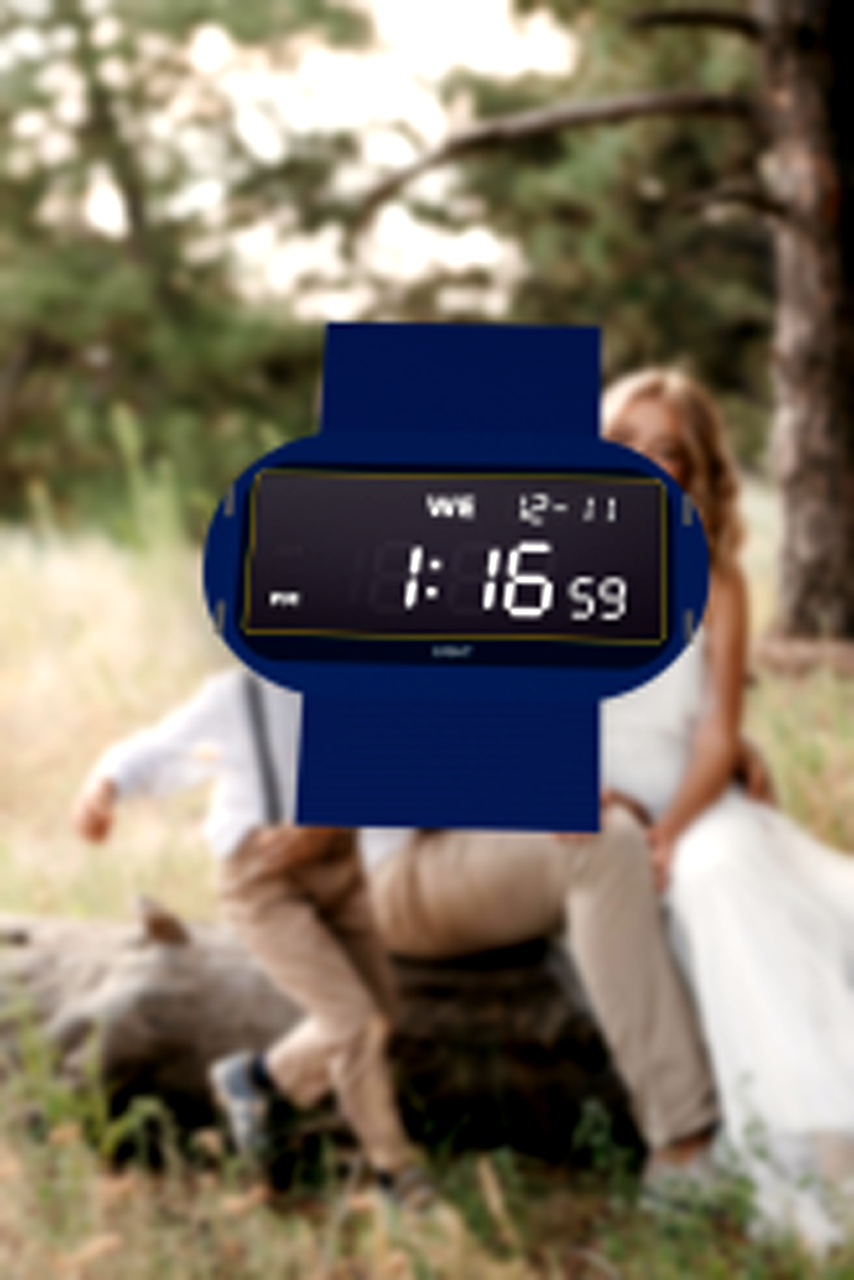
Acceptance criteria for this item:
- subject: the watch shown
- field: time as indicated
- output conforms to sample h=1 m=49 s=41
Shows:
h=1 m=16 s=59
